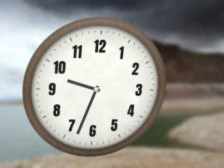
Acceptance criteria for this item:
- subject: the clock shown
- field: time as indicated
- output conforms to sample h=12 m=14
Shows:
h=9 m=33
